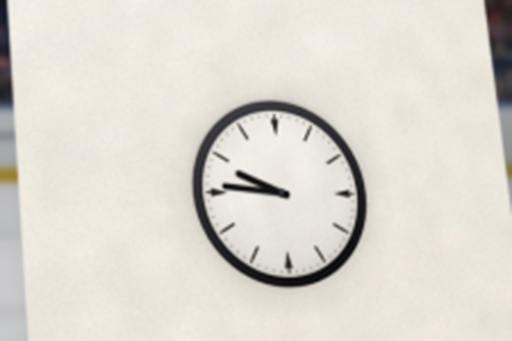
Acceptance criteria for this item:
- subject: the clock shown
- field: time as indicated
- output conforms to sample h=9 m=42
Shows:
h=9 m=46
